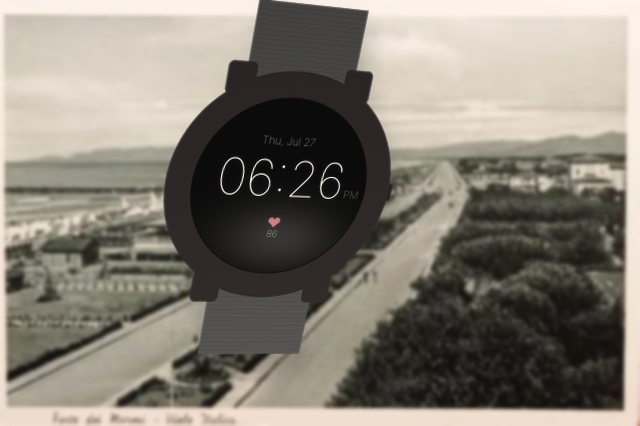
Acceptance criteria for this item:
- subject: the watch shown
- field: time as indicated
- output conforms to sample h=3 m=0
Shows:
h=6 m=26
